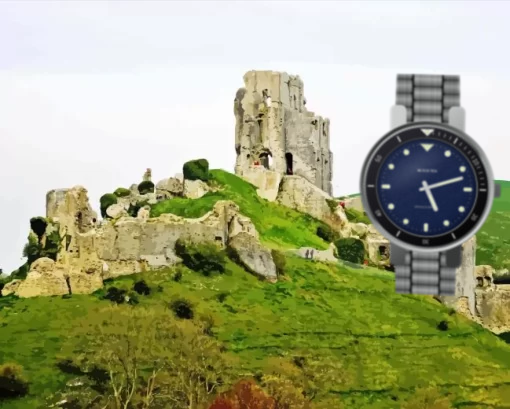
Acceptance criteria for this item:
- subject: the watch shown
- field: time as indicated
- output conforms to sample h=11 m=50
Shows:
h=5 m=12
